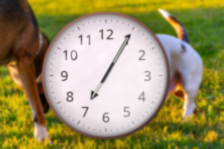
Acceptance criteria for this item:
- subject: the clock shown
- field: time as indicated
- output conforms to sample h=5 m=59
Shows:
h=7 m=5
